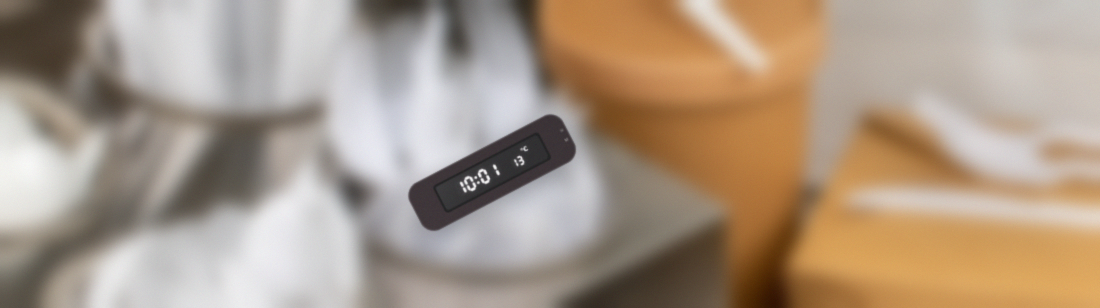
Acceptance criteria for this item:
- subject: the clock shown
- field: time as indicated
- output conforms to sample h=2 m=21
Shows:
h=10 m=1
